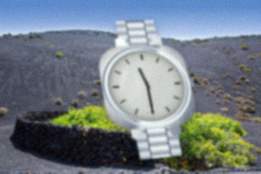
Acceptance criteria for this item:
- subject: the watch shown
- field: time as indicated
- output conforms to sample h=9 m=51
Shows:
h=11 m=30
